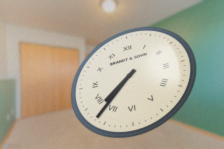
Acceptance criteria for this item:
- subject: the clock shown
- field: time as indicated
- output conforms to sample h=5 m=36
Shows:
h=7 m=37
